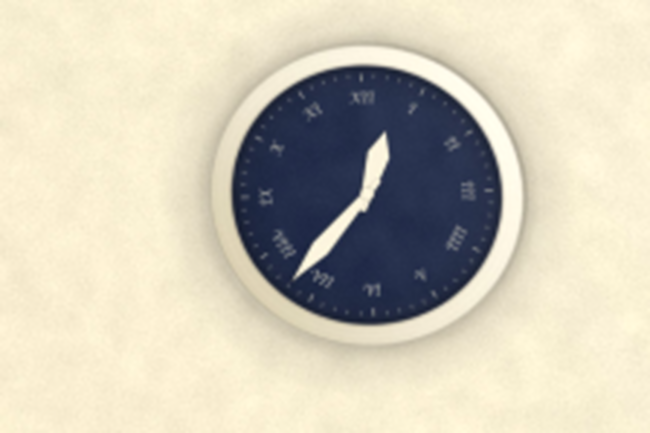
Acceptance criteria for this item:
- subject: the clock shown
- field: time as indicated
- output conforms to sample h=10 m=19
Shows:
h=12 m=37
